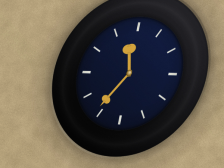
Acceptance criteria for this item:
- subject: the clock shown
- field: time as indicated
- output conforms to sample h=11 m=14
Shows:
h=11 m=36
